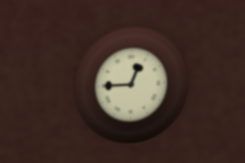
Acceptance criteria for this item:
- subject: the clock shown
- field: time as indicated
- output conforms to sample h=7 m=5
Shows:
h=12 m=45
